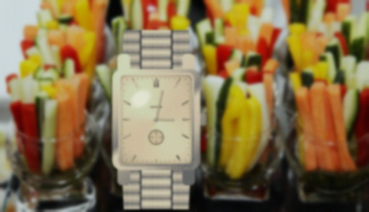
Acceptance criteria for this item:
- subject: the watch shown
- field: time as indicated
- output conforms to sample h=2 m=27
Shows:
h=3 m=2
